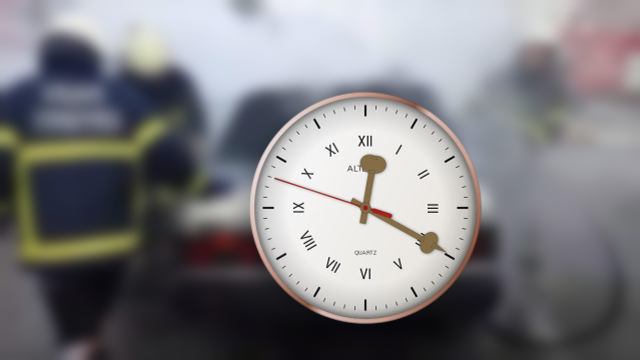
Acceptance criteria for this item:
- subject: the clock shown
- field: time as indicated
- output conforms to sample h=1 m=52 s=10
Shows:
h=12 m=19 s=48
